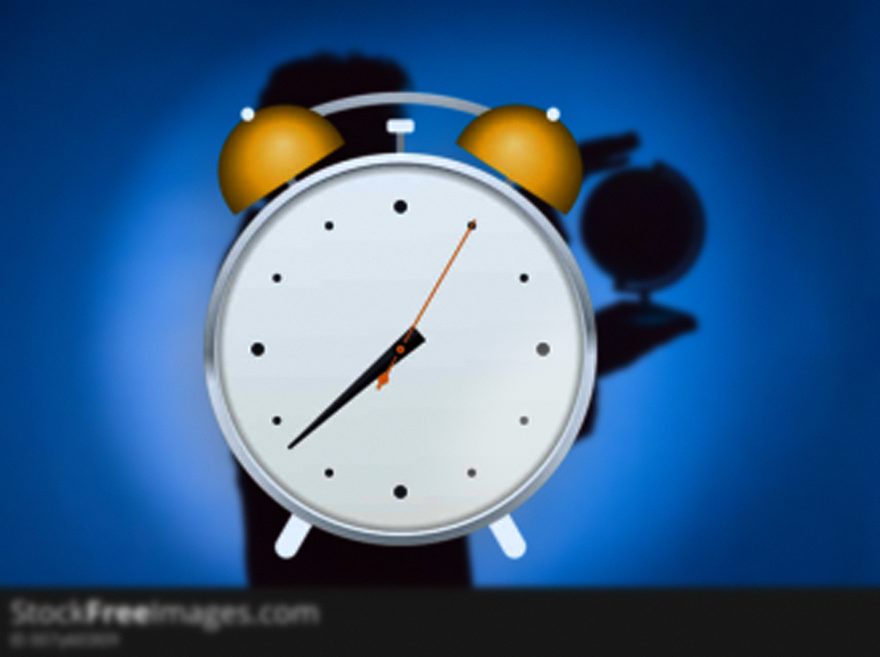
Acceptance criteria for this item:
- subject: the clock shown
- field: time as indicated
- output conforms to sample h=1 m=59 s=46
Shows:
h=7 m=38 s=5
